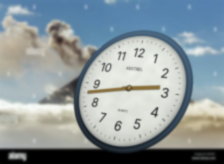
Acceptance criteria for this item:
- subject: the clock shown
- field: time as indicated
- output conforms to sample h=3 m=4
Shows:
h=2 m=43
